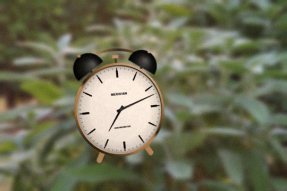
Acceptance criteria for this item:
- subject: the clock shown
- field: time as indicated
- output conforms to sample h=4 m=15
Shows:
h=7 m=12
